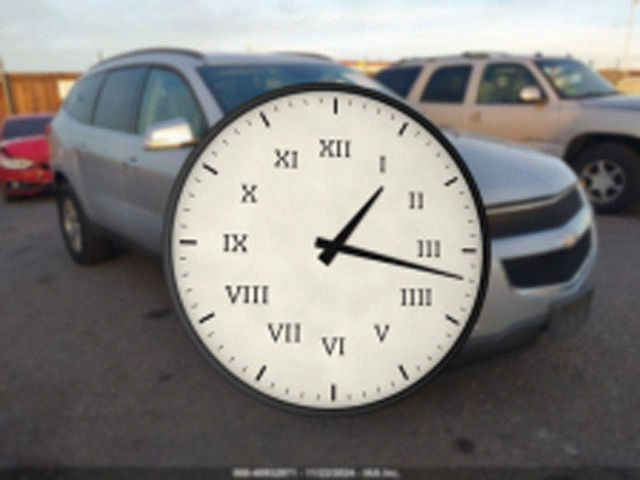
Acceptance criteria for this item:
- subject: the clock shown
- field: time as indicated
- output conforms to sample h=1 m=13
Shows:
h=1 m=17
